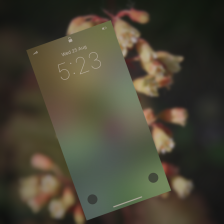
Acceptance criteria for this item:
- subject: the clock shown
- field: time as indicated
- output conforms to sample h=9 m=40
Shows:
h=5 m=23
